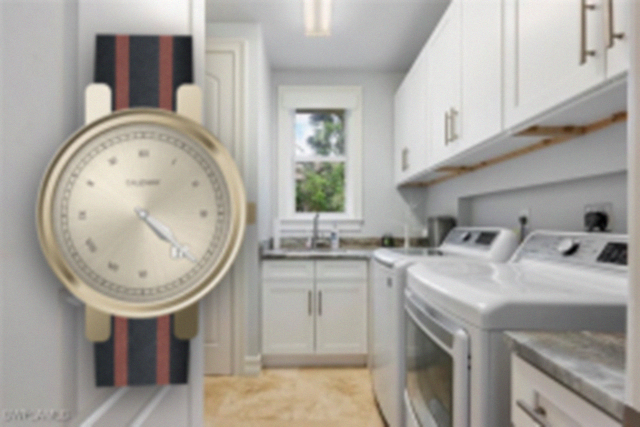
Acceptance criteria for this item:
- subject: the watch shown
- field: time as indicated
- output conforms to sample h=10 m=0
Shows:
h=4 m=22
